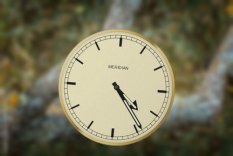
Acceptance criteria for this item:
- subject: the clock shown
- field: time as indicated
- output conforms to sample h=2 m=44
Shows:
h=4 m=24
